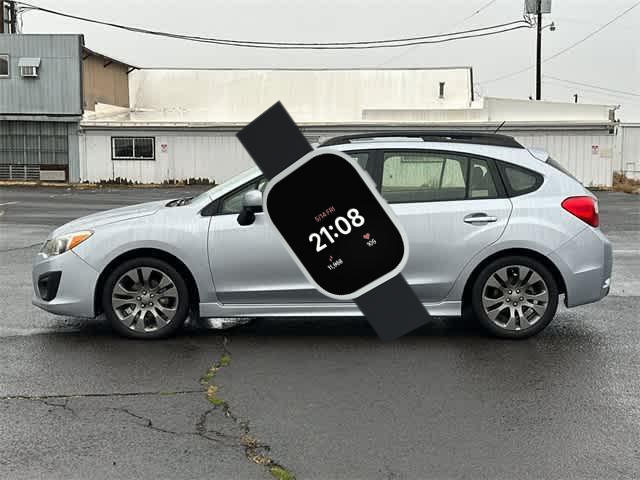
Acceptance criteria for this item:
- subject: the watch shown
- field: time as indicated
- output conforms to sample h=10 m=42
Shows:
h=21 m=8
